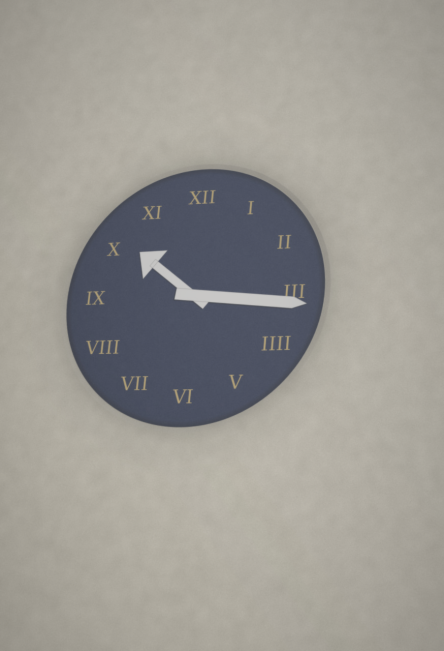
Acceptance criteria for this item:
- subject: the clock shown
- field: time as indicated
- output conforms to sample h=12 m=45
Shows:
h=10 m=16
